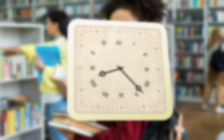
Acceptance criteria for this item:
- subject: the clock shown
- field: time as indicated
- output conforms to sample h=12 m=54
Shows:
h=8 m=23
